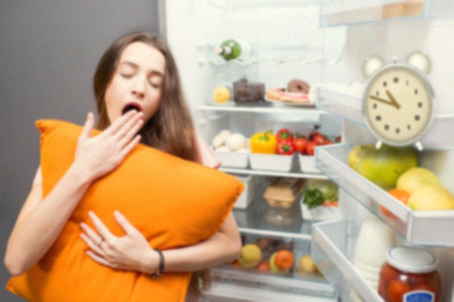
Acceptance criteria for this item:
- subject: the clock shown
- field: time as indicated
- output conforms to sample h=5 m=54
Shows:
h=10 m=48
